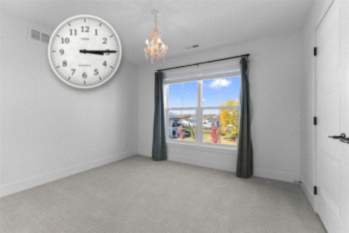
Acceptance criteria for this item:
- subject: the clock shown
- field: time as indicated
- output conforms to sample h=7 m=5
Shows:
h=3 m=15
